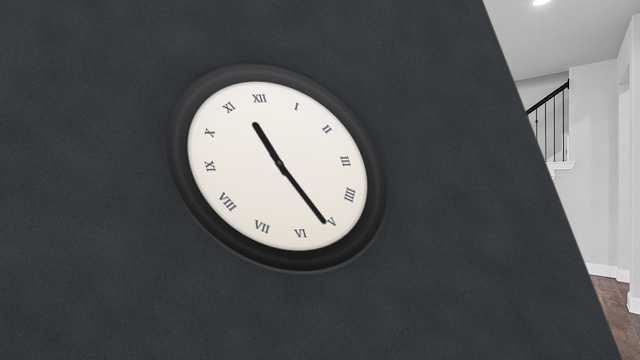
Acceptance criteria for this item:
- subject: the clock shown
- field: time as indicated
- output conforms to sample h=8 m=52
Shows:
h=11 m=26
